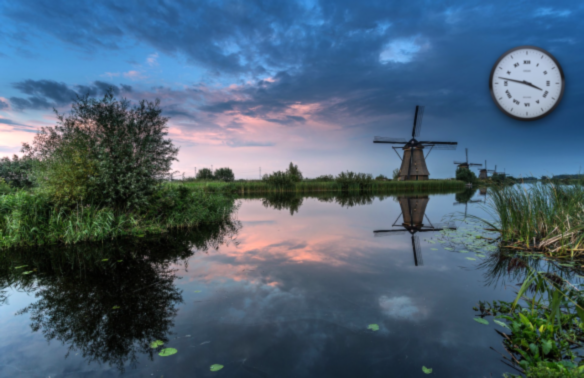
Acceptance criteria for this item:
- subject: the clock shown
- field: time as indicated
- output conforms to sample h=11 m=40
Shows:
h=3 m=47
